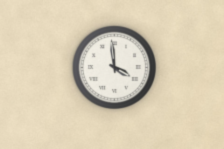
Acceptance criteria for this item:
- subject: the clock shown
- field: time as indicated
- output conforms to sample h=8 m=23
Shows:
h=3 m=59
